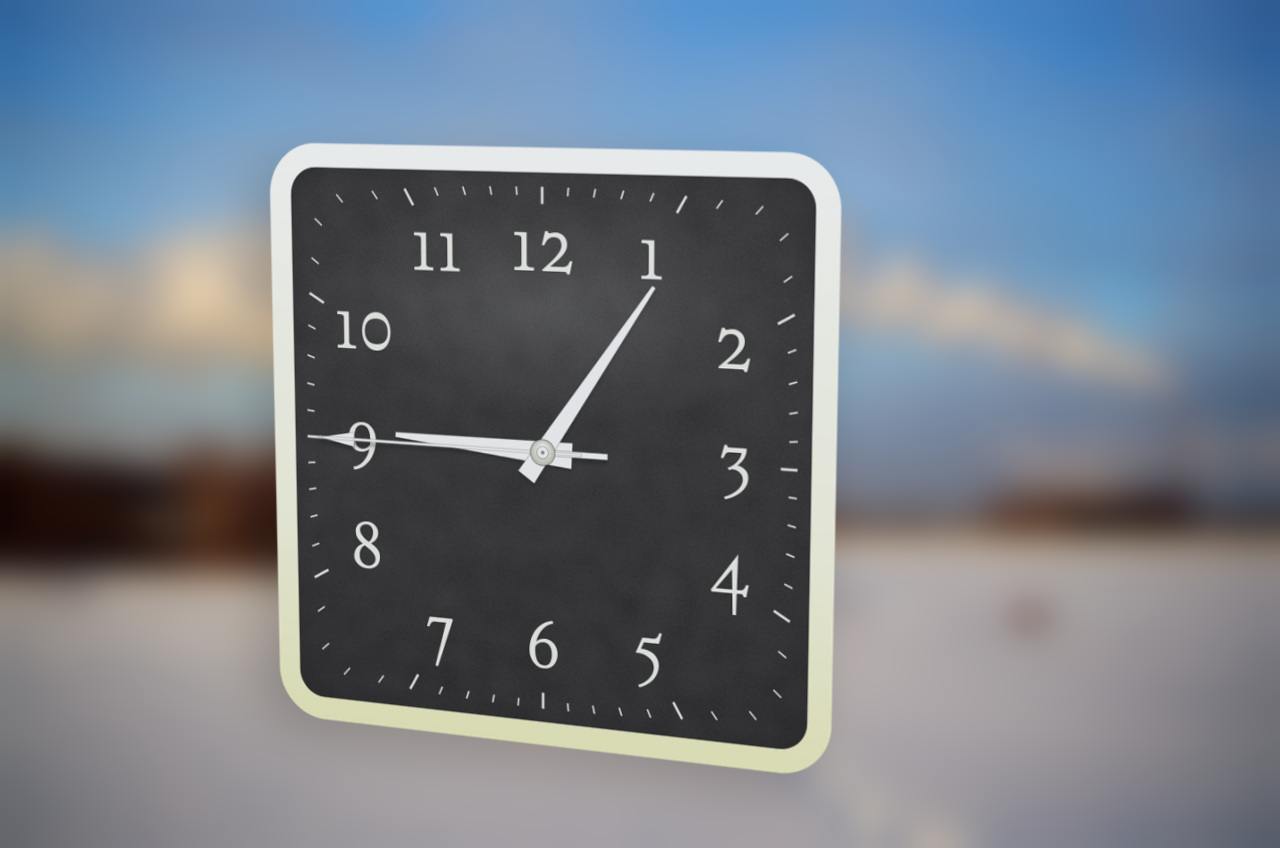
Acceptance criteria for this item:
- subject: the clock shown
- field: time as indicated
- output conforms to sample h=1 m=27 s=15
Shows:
h=9 m=5 s=45
